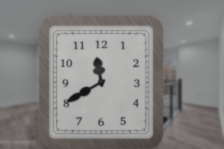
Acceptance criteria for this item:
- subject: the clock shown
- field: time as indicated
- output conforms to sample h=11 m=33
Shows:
h=11 m=40
